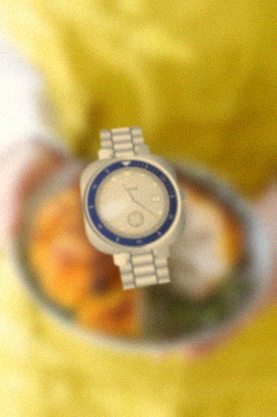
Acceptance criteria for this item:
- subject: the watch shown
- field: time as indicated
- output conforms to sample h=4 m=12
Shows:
h=11 m=22
